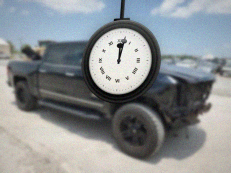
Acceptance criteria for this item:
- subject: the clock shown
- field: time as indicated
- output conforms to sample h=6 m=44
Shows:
h=12 m=2
